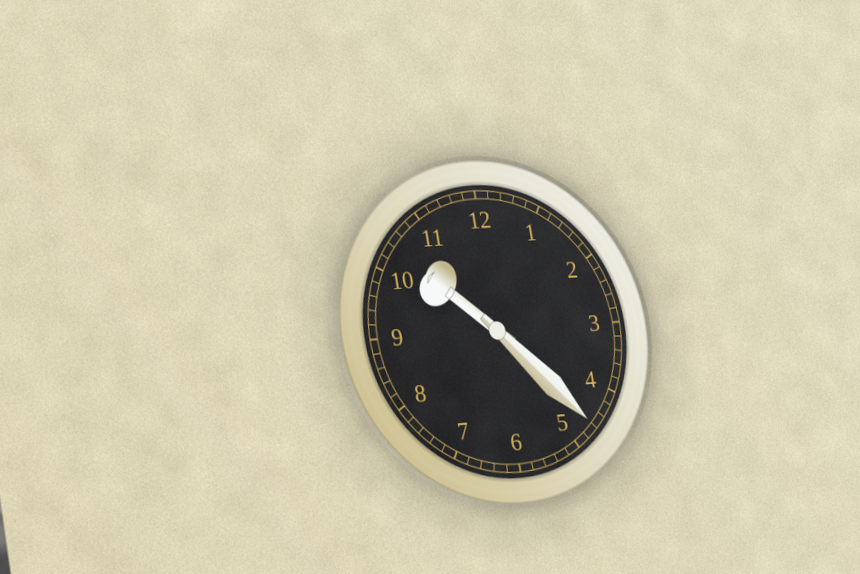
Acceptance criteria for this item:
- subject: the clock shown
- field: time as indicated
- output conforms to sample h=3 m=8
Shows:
h=10 m=23
